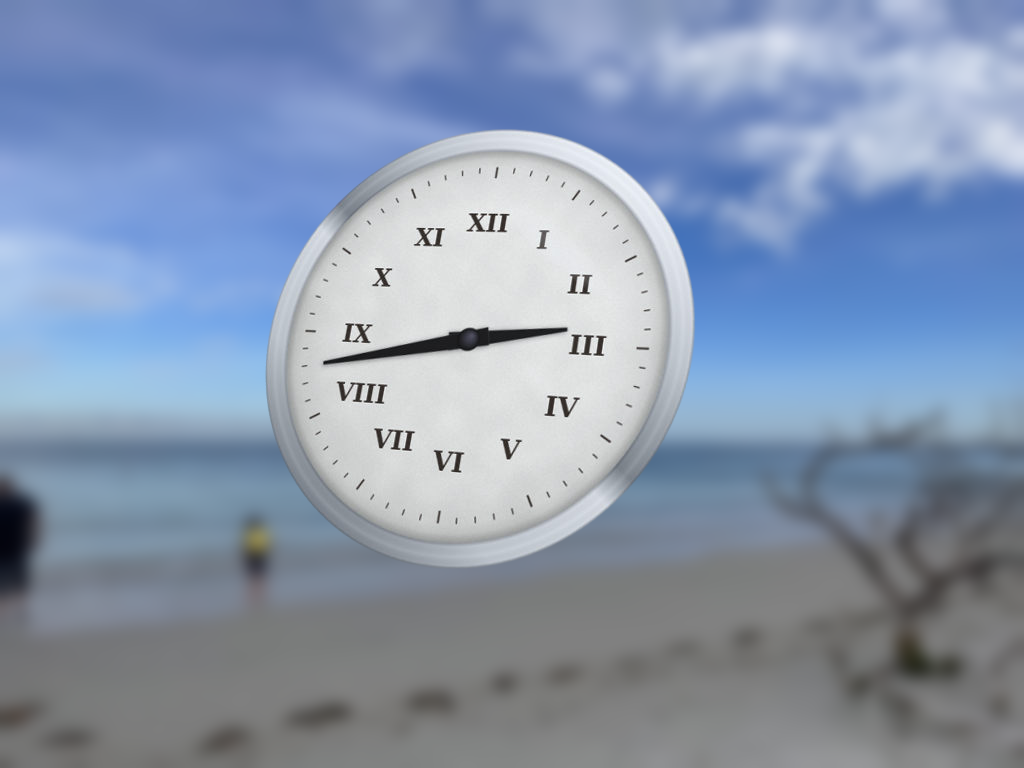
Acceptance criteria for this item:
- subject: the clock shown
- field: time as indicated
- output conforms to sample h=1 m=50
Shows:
h=2 m=43
